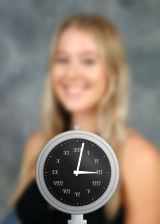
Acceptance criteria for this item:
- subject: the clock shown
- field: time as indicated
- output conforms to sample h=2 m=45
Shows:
h=3 m=2
